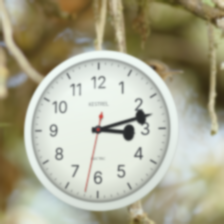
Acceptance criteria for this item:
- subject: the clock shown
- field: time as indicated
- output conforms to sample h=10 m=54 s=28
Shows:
h=3 m=12 s=32
